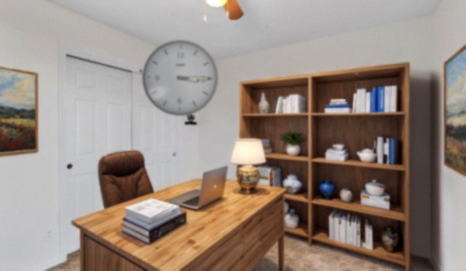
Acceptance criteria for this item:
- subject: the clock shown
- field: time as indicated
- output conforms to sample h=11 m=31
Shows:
h=3 m=15
